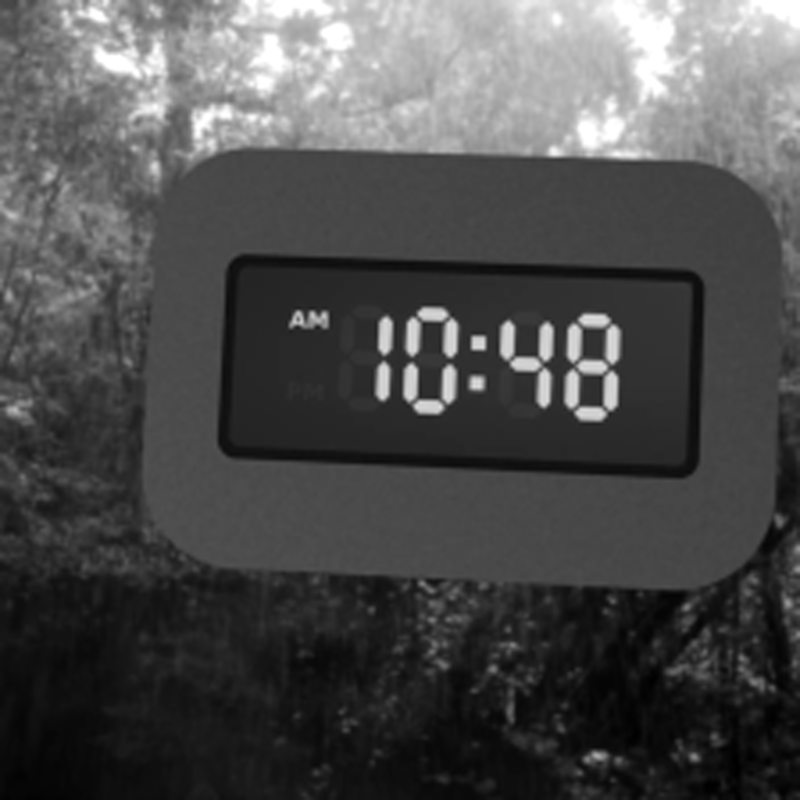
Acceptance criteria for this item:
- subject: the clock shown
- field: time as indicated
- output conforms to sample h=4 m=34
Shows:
h=10 m=48
